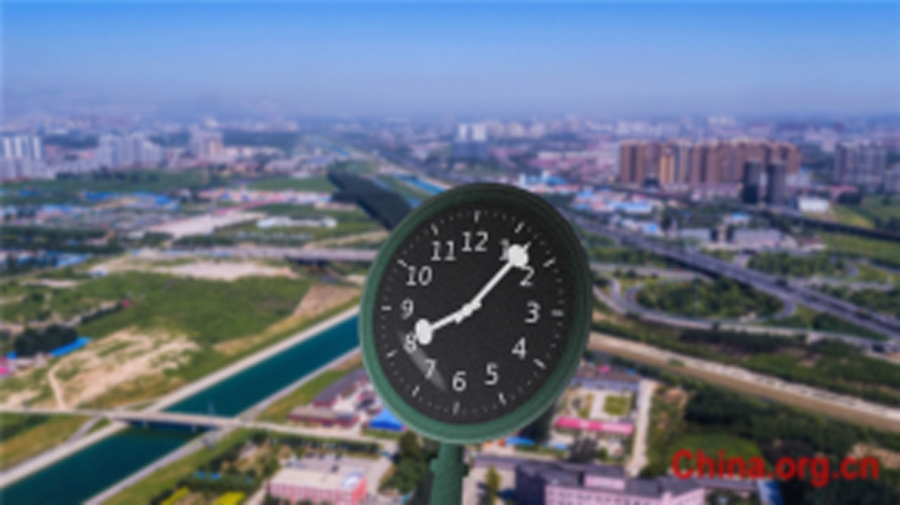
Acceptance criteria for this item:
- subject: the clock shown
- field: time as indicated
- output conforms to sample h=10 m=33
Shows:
h=8 m=7
